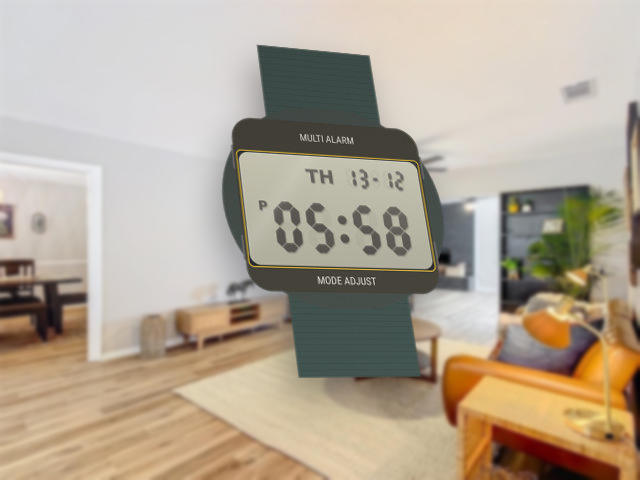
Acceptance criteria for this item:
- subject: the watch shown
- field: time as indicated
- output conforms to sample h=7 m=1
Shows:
h=5 m=58
